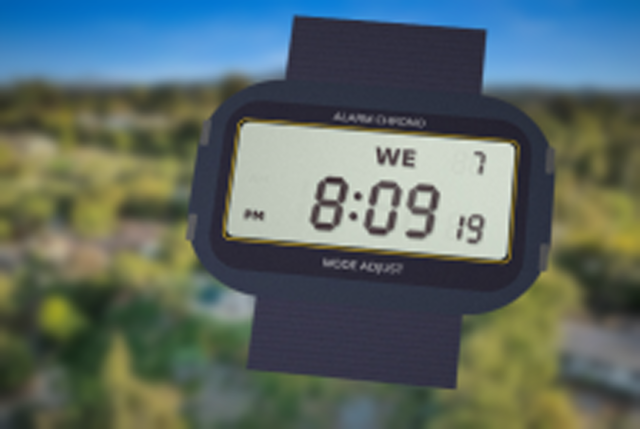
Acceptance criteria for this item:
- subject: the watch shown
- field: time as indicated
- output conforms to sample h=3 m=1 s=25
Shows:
h=8 m=9 s=19
